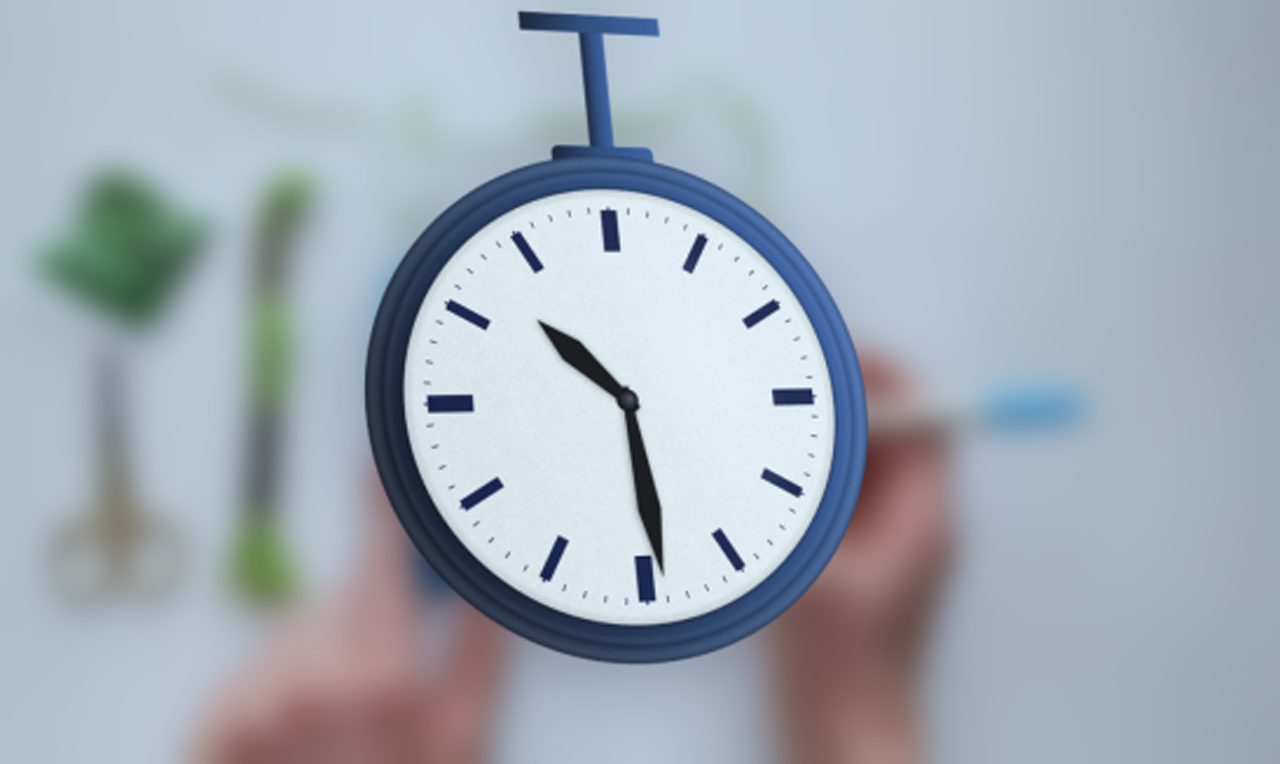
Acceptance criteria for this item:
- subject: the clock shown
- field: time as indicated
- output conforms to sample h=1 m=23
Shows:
h=10 m=29
